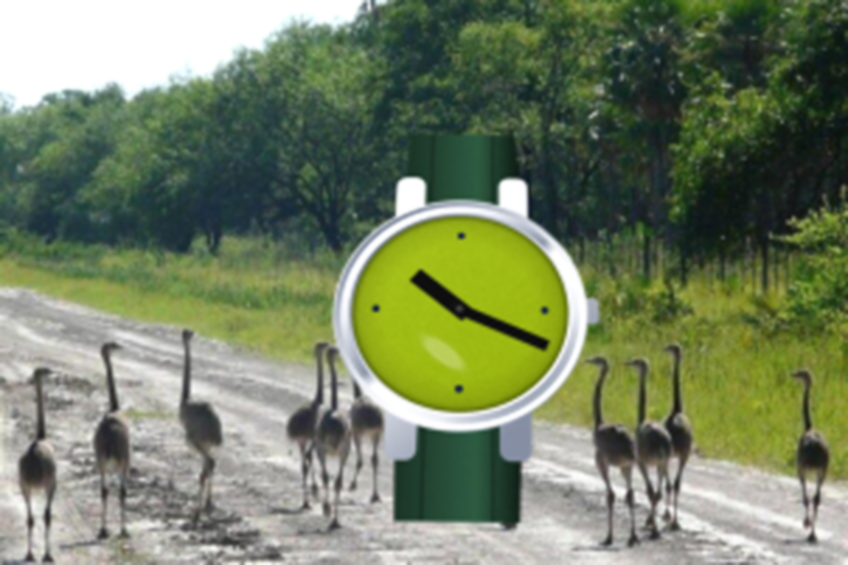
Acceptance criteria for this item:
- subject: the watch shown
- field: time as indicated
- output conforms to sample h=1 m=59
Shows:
h=10 m=19
